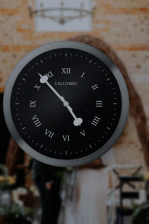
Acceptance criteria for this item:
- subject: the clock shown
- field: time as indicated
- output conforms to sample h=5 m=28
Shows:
h=4 m=53
